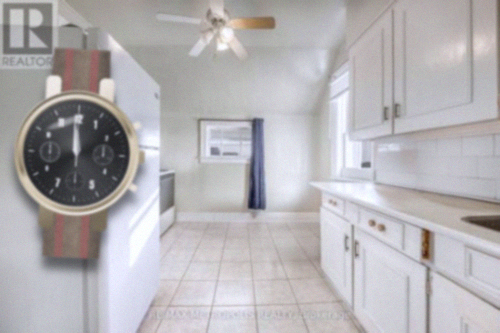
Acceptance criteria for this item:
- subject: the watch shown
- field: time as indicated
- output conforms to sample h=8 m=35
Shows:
h=11 m=59
